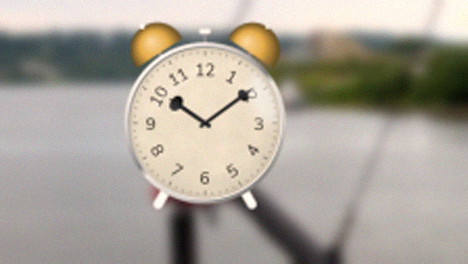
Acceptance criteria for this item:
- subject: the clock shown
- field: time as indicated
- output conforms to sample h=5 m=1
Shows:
h=10 m=9
